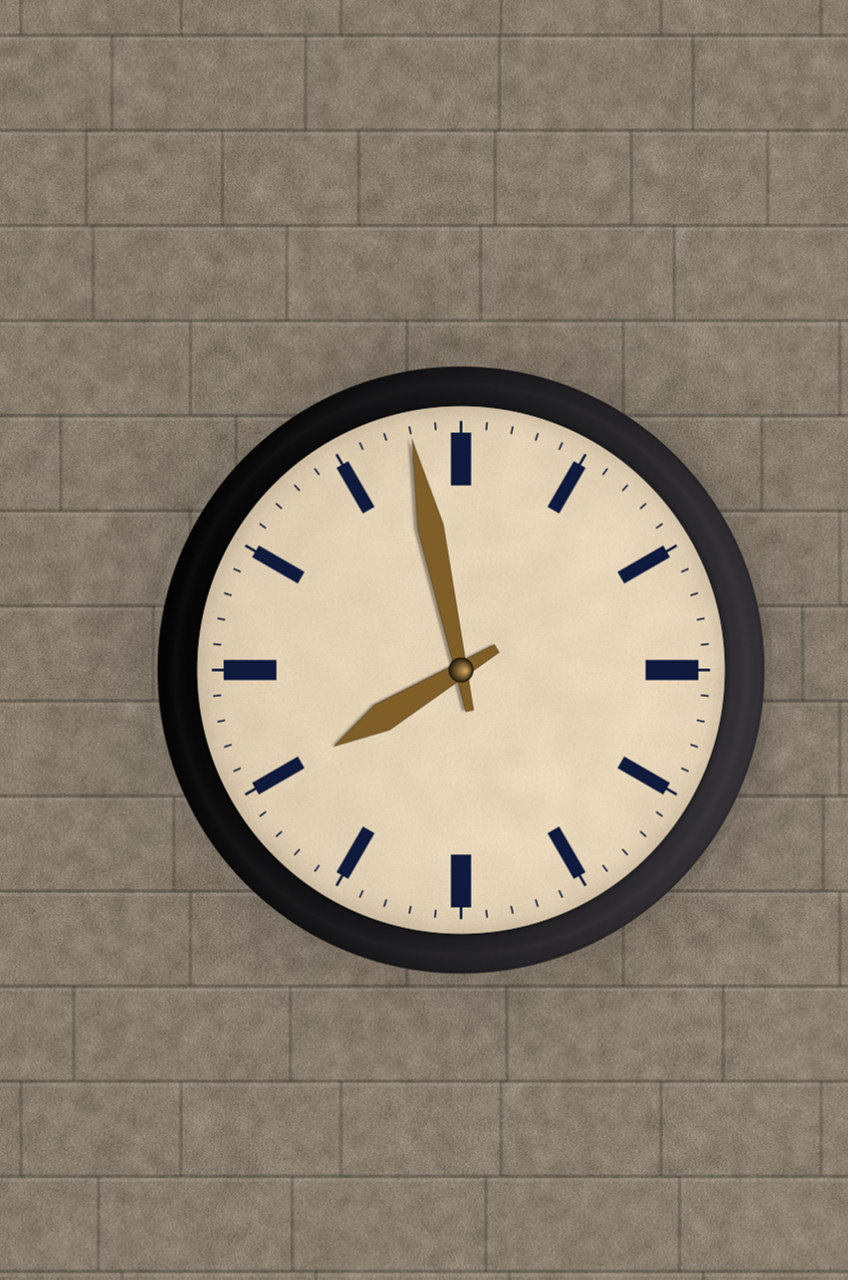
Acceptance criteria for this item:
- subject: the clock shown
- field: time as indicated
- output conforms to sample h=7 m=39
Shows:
h=7 m=58
